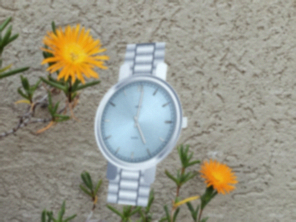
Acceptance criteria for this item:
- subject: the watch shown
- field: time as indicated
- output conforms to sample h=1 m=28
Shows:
h=5 m=1
